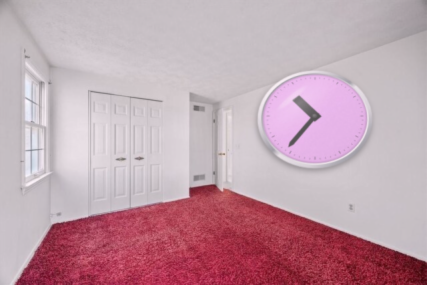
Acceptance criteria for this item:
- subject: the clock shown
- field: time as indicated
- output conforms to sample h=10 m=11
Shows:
h=10 m=36
